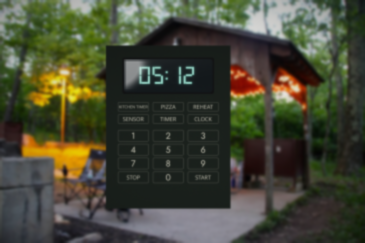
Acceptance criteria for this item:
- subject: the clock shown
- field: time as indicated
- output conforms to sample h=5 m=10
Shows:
h=5 m=12
